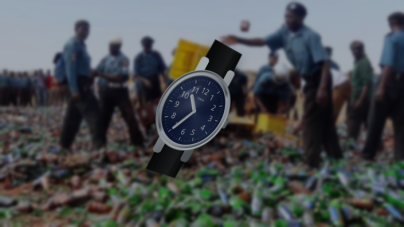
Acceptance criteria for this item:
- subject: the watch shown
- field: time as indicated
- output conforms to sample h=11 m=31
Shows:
h=10 m=35
